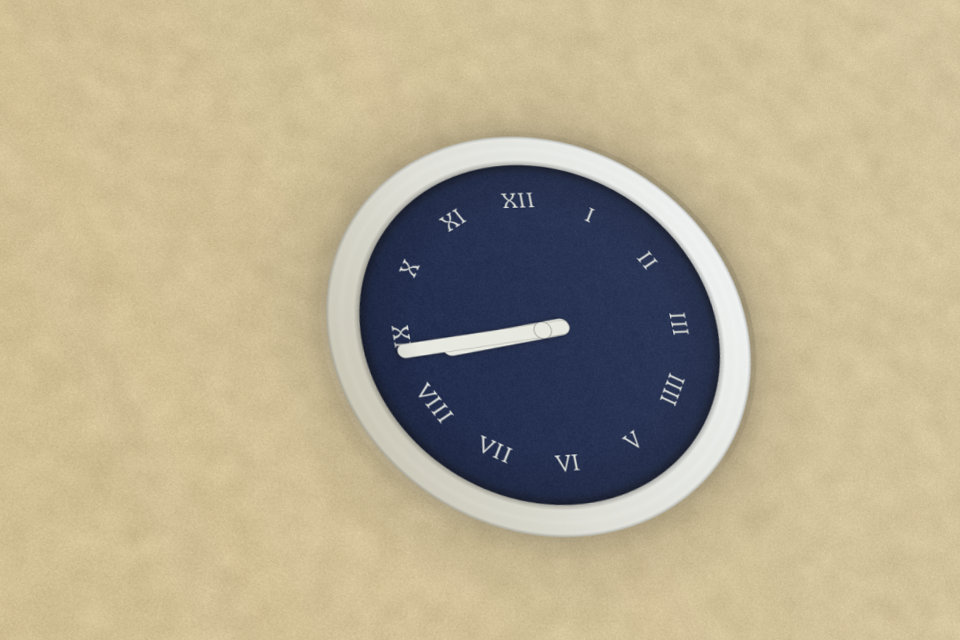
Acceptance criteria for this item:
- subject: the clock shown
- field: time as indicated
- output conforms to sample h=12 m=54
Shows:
h=8 m=44
